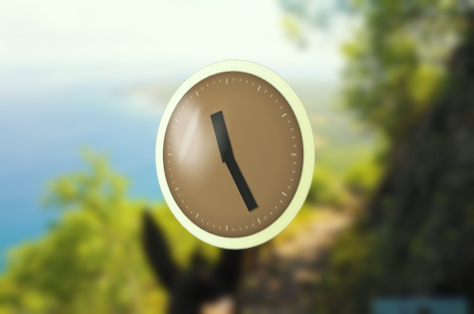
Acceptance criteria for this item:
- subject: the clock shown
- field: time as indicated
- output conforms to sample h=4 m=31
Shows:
h=11 m=25
